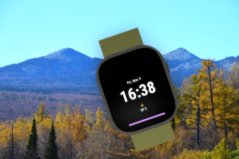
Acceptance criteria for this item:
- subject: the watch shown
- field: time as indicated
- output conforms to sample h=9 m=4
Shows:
h=16 m=38
